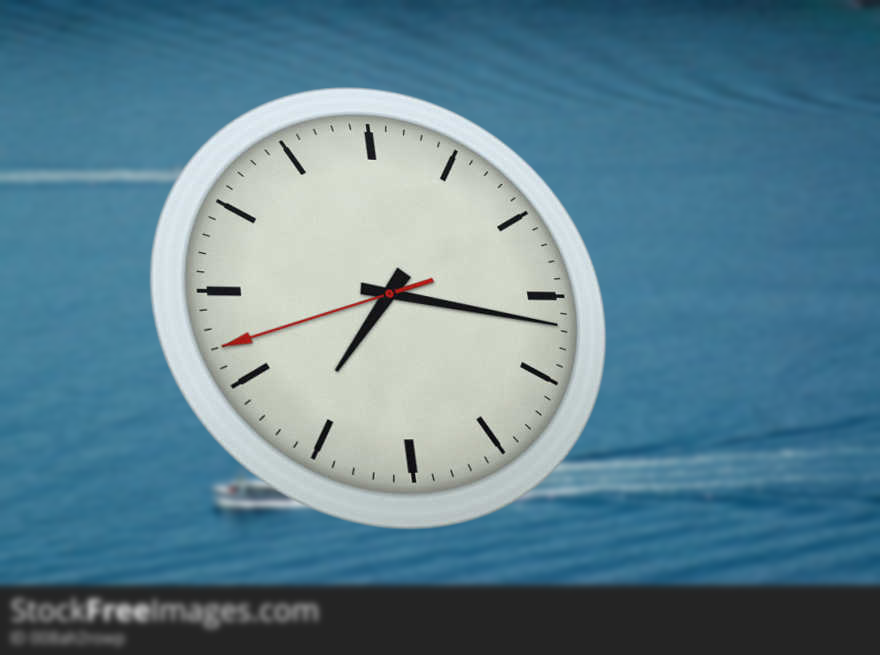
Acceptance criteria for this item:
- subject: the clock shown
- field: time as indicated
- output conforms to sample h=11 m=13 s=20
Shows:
h=7 m=16 s=42
